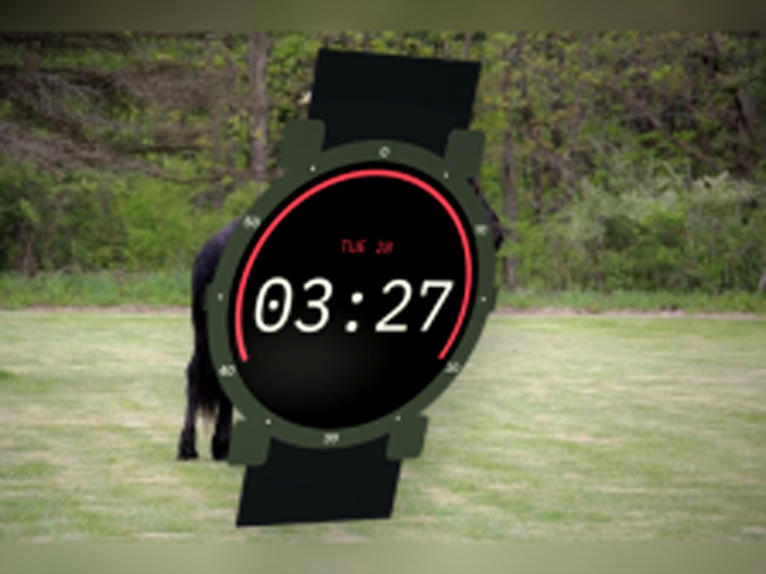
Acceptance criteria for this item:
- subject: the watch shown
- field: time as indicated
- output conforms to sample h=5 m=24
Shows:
h=3 m=27
